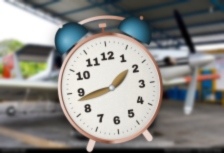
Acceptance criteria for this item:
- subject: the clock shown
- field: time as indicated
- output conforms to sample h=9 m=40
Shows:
h=1 m=43
